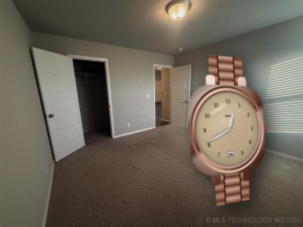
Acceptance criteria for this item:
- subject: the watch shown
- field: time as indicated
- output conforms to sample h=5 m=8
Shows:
h=12 m=41
